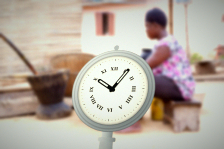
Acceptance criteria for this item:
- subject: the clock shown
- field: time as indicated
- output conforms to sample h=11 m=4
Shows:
h=10 m=6
